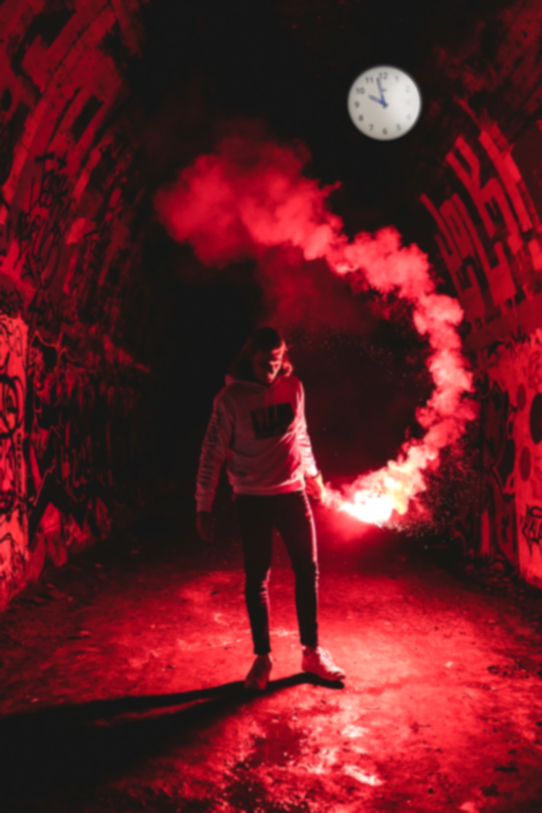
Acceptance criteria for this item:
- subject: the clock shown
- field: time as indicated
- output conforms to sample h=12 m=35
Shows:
h=9 m=58
